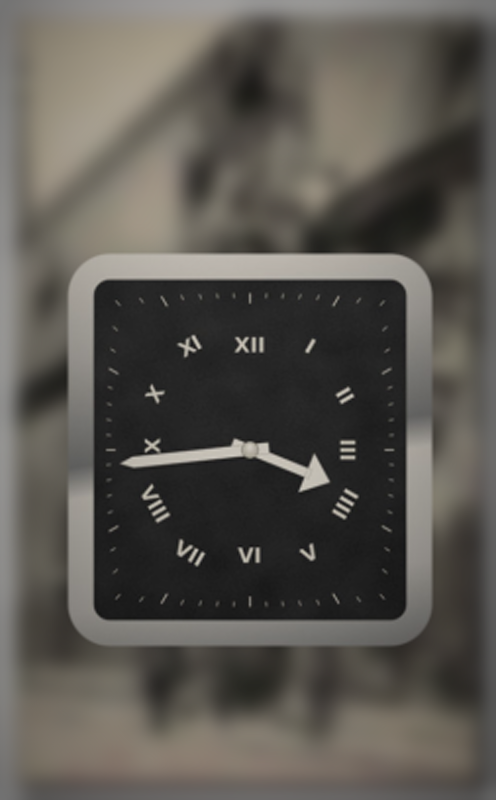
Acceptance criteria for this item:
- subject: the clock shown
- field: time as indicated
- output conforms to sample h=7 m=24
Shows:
h=3 m=44
